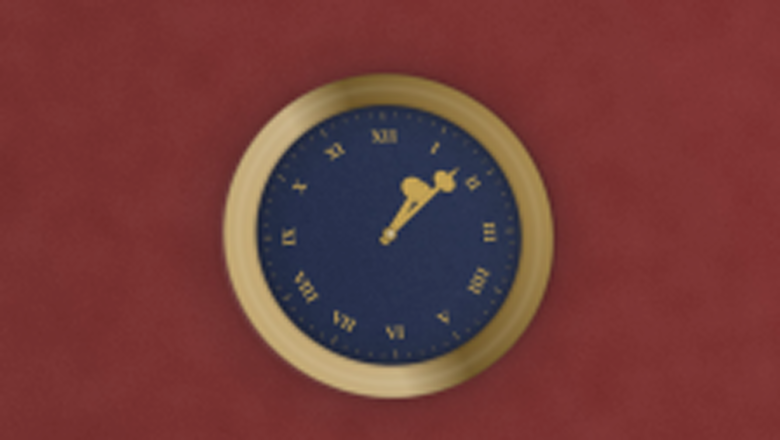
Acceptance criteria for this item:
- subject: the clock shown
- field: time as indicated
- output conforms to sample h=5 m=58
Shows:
h=1 m=8
